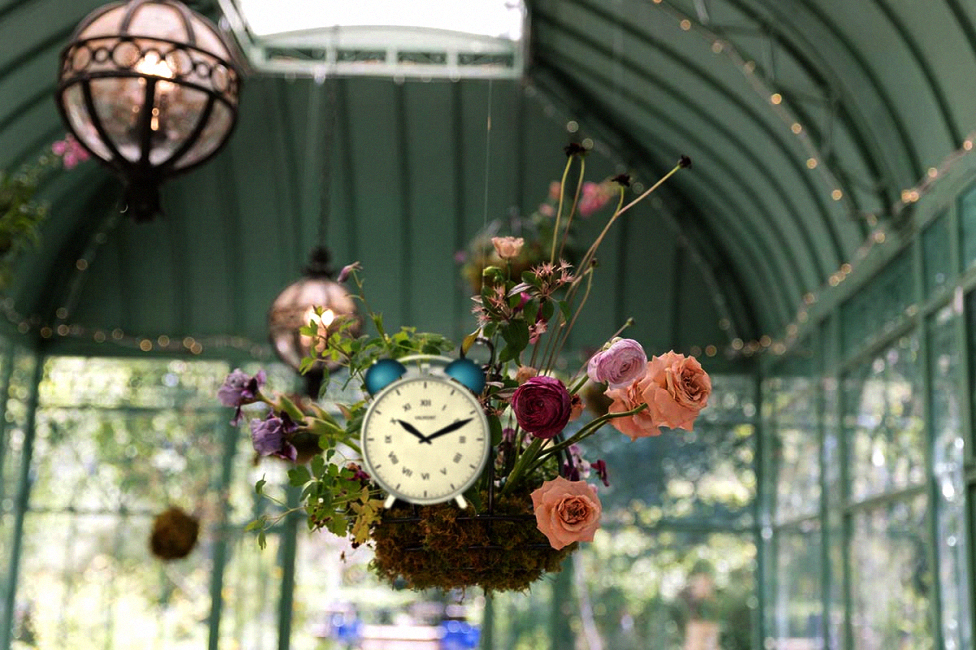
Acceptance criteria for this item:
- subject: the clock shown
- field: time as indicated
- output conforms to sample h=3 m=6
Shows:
h=10 m=11
